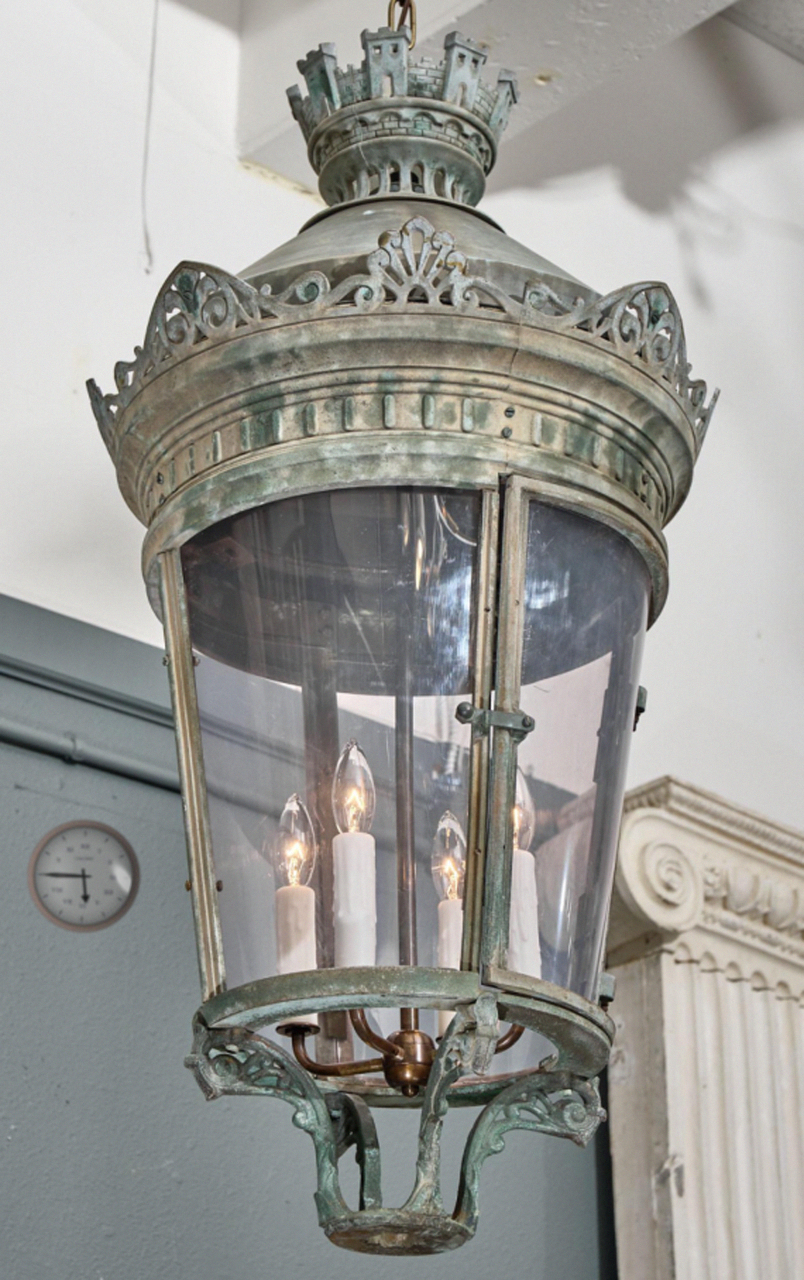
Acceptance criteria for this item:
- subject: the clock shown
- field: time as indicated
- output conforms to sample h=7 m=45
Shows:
h=5 m=45
